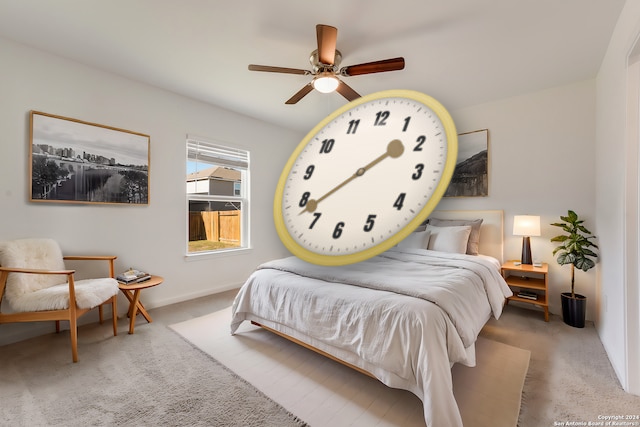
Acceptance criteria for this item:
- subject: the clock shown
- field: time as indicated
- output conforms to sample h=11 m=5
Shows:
h=1 m=38
